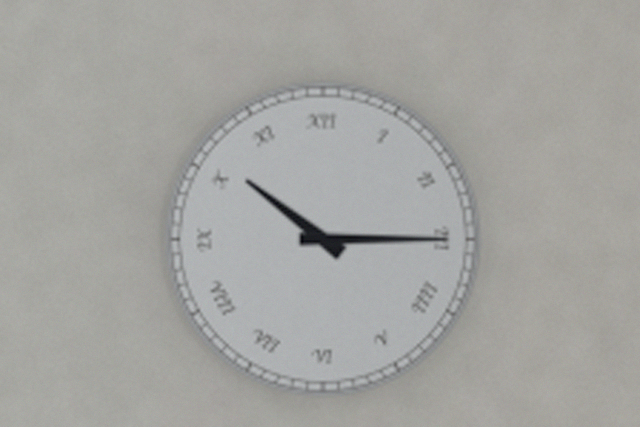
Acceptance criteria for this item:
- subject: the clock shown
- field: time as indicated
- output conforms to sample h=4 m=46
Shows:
h=10 m=15
